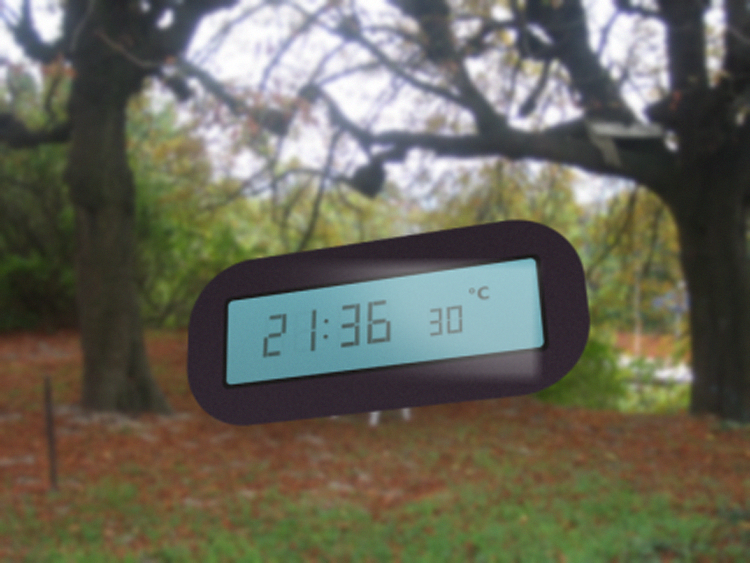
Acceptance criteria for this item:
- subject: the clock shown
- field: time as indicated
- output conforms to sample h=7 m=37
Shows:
h=21 m=36
